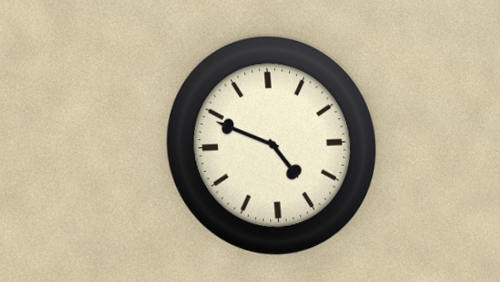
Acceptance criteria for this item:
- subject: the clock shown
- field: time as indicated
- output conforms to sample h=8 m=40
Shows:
h=4 m=49
